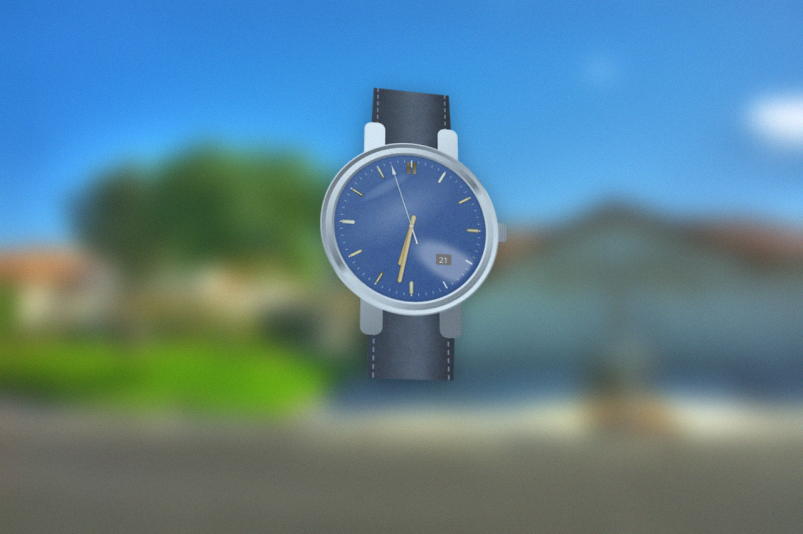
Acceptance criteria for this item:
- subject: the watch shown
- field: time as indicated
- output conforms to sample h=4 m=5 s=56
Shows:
h=6 m=31 s=57
